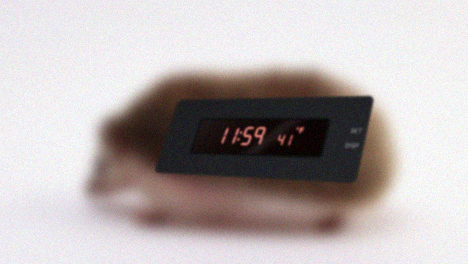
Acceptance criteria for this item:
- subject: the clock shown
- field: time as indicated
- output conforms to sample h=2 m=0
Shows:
h=11 m=59
